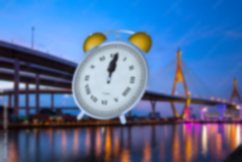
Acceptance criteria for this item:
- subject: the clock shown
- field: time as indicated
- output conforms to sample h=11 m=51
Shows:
h=12 m=1
